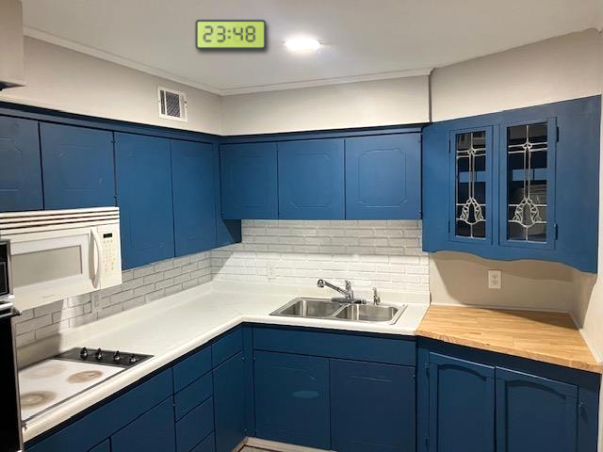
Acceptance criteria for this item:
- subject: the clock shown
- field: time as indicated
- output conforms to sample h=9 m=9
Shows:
h=23 m=48
